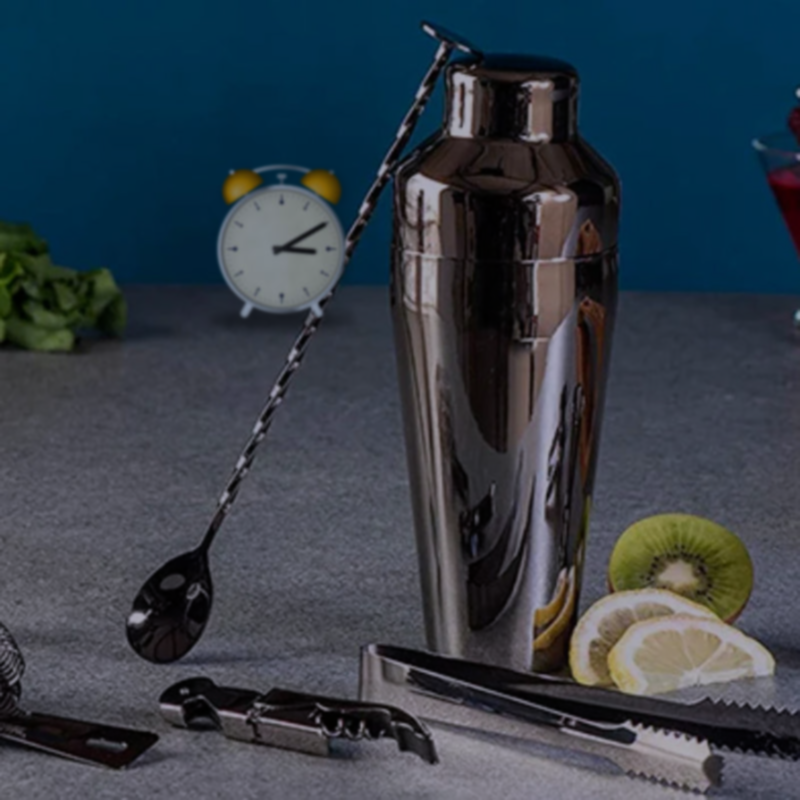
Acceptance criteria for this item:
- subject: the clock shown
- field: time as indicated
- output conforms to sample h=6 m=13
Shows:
h=3 m=10
